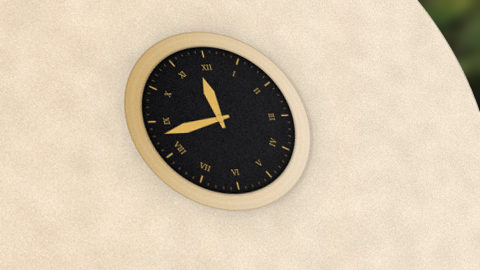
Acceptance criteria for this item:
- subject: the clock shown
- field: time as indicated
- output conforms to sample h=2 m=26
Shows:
h=11 m=43
